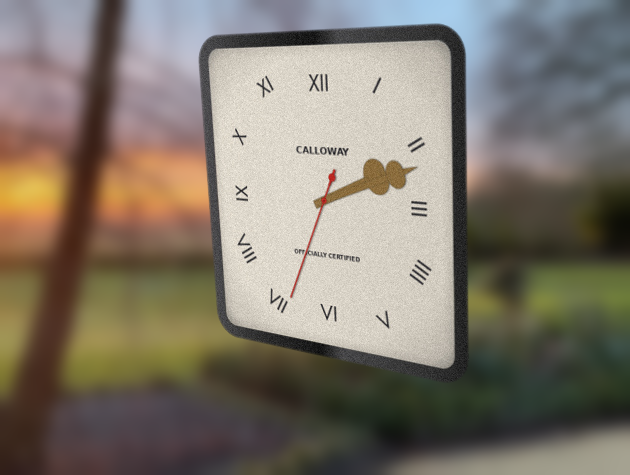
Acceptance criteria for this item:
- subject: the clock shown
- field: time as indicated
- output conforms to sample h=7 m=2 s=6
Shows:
h=2 m=11 s=34
